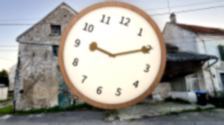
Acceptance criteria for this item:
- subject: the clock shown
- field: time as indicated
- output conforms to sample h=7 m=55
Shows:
h=9 m=10
